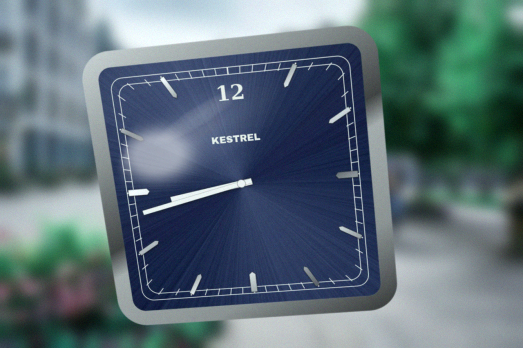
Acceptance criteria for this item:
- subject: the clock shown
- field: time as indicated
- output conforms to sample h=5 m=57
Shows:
h=8 m=43
